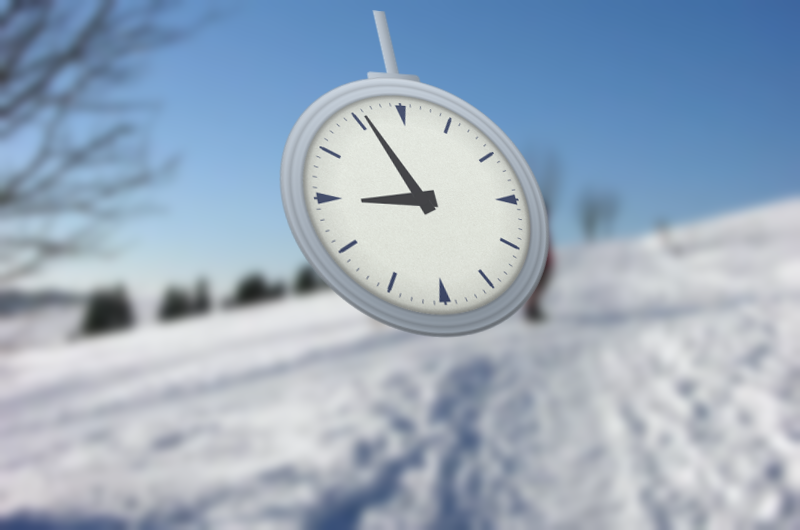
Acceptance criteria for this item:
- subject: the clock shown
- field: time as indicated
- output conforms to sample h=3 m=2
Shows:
h=8 m=56
